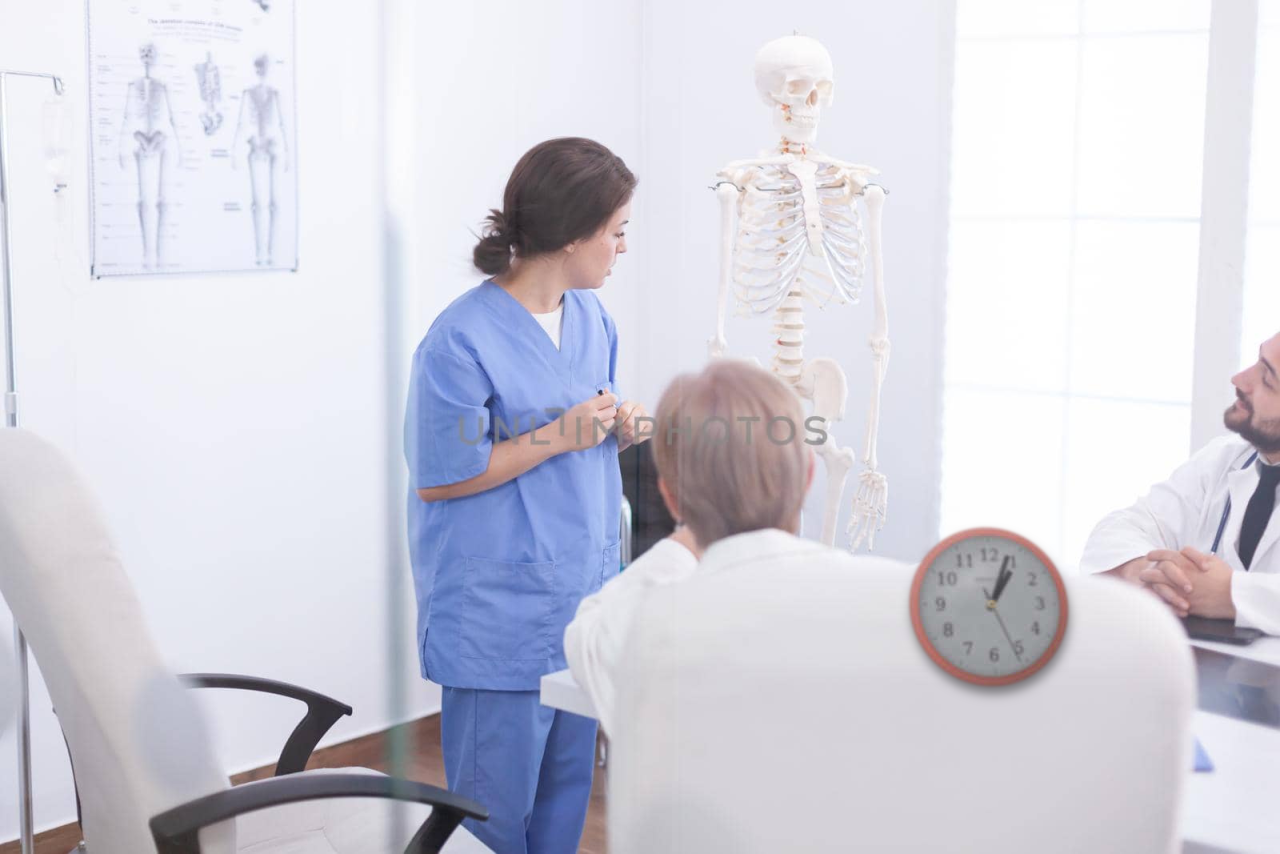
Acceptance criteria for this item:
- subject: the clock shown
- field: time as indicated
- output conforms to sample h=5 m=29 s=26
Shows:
h=1 m=3 s=26
